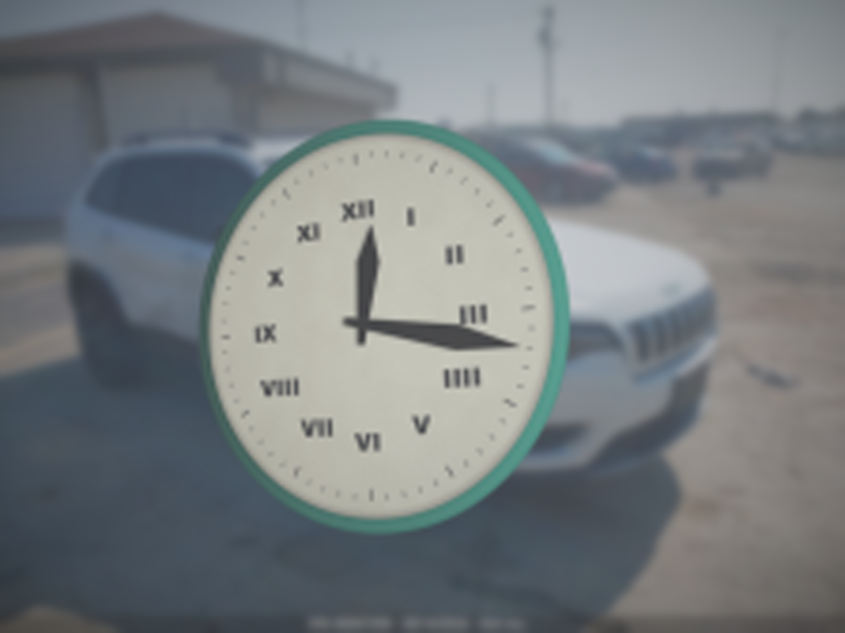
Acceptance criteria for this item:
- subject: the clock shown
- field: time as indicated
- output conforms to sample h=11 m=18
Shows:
h=12 m=17
